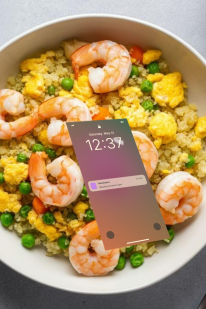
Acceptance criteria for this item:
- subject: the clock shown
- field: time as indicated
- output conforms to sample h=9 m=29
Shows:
h=12 m=37
